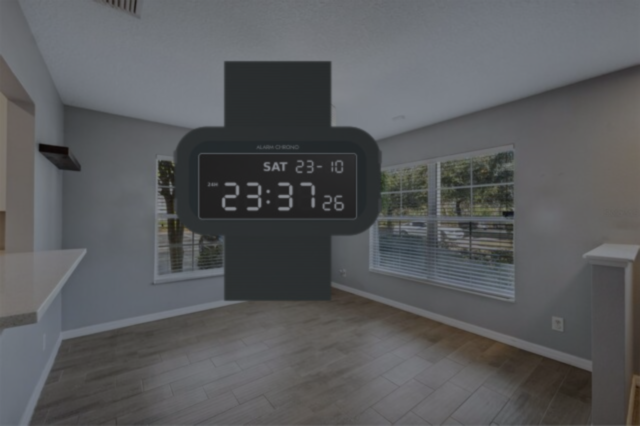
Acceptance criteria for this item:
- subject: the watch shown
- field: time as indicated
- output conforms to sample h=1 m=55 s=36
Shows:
h=23 m=37 s=26
